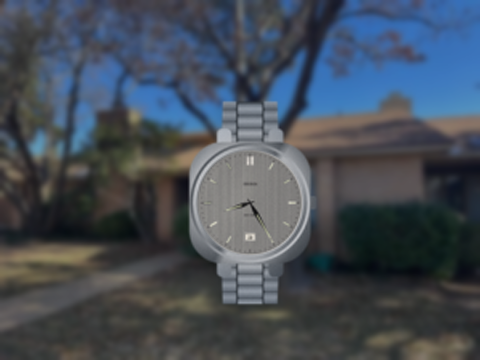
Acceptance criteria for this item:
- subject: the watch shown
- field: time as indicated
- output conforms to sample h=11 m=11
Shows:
h=8 m=25
